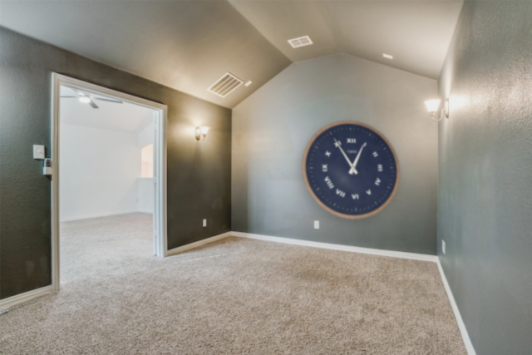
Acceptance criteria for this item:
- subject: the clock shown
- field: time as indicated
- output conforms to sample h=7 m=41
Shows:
h=12 m=55
